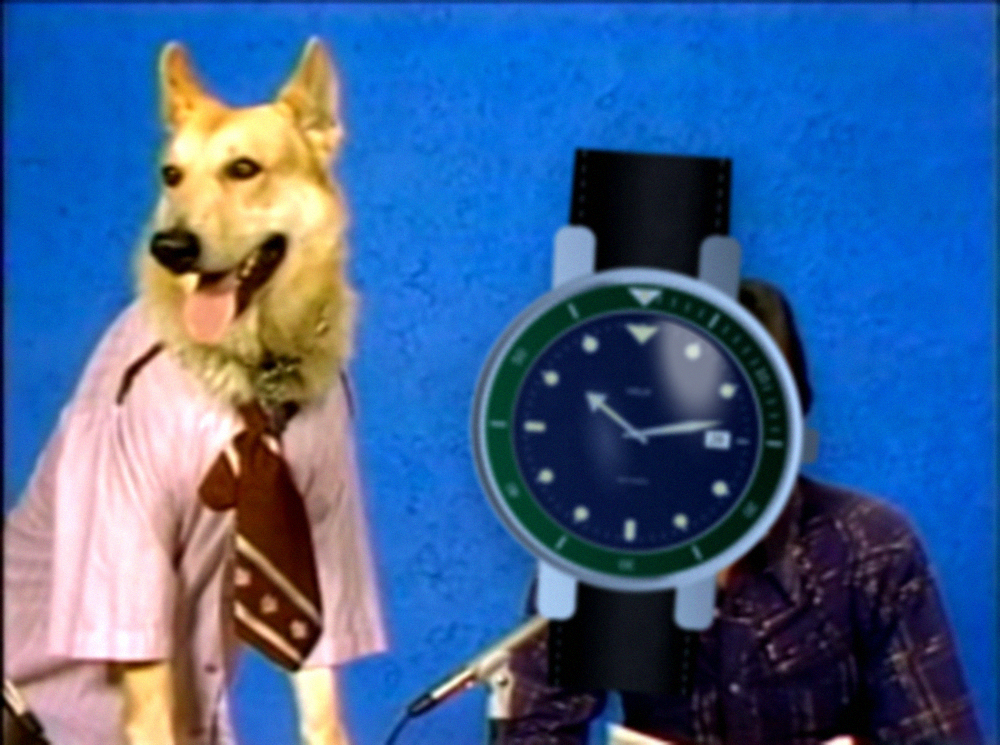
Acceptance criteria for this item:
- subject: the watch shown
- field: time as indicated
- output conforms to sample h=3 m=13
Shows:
h=10 m=13
